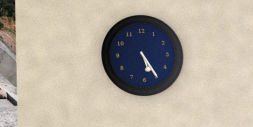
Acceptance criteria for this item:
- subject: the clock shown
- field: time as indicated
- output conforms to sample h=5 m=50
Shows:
h=5 m=25
